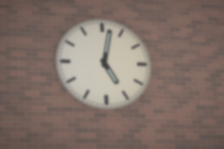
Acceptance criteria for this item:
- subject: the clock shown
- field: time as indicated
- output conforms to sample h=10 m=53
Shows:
h=5 m=2
